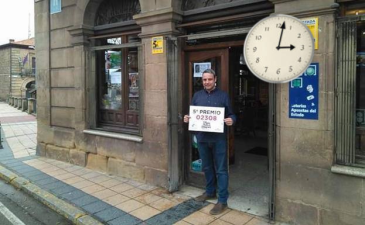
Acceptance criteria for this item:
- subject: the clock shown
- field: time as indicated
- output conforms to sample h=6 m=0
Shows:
h=3 m=2
